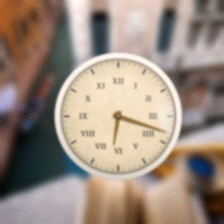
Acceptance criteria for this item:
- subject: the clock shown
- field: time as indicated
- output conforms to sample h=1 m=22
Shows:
h=6 m=18
